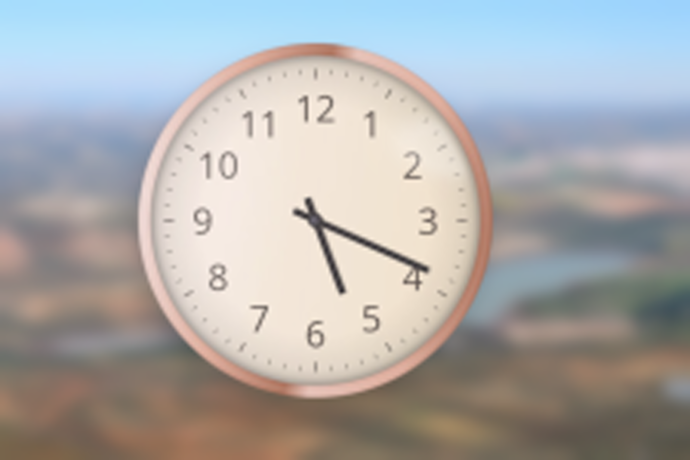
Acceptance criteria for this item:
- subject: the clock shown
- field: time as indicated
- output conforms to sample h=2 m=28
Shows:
h=5 m=19
